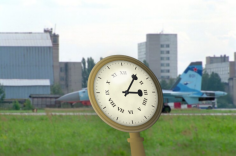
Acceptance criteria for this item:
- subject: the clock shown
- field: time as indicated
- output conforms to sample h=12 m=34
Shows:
h=3 m=6
